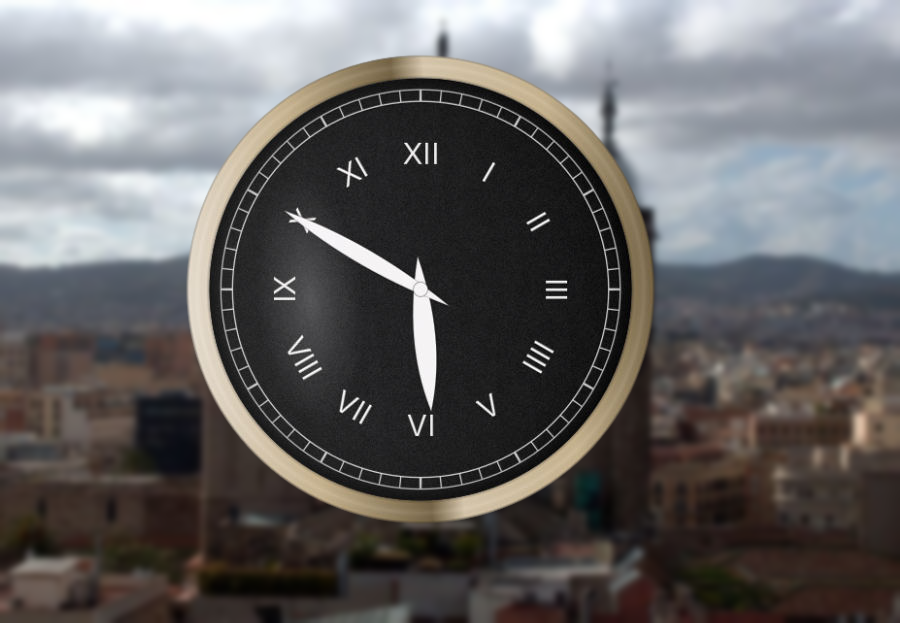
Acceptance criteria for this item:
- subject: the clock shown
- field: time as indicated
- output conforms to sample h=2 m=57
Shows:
h=5 m=50
